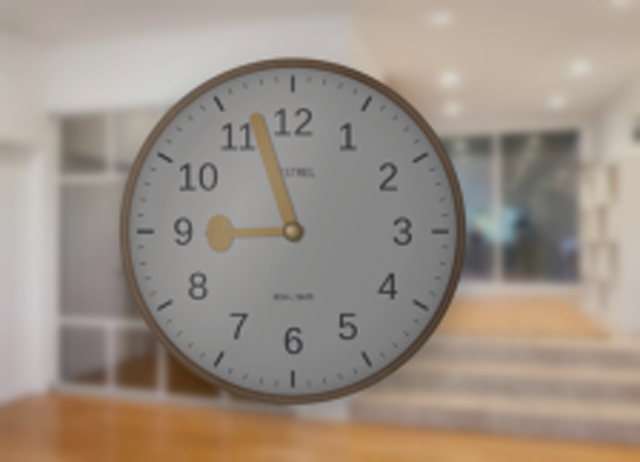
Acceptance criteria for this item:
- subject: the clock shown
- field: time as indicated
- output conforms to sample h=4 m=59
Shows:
h=8 m=57
